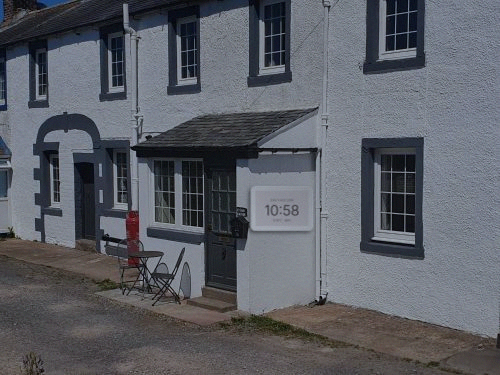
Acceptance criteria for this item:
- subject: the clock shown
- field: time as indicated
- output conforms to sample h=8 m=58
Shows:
h=10 m=58
